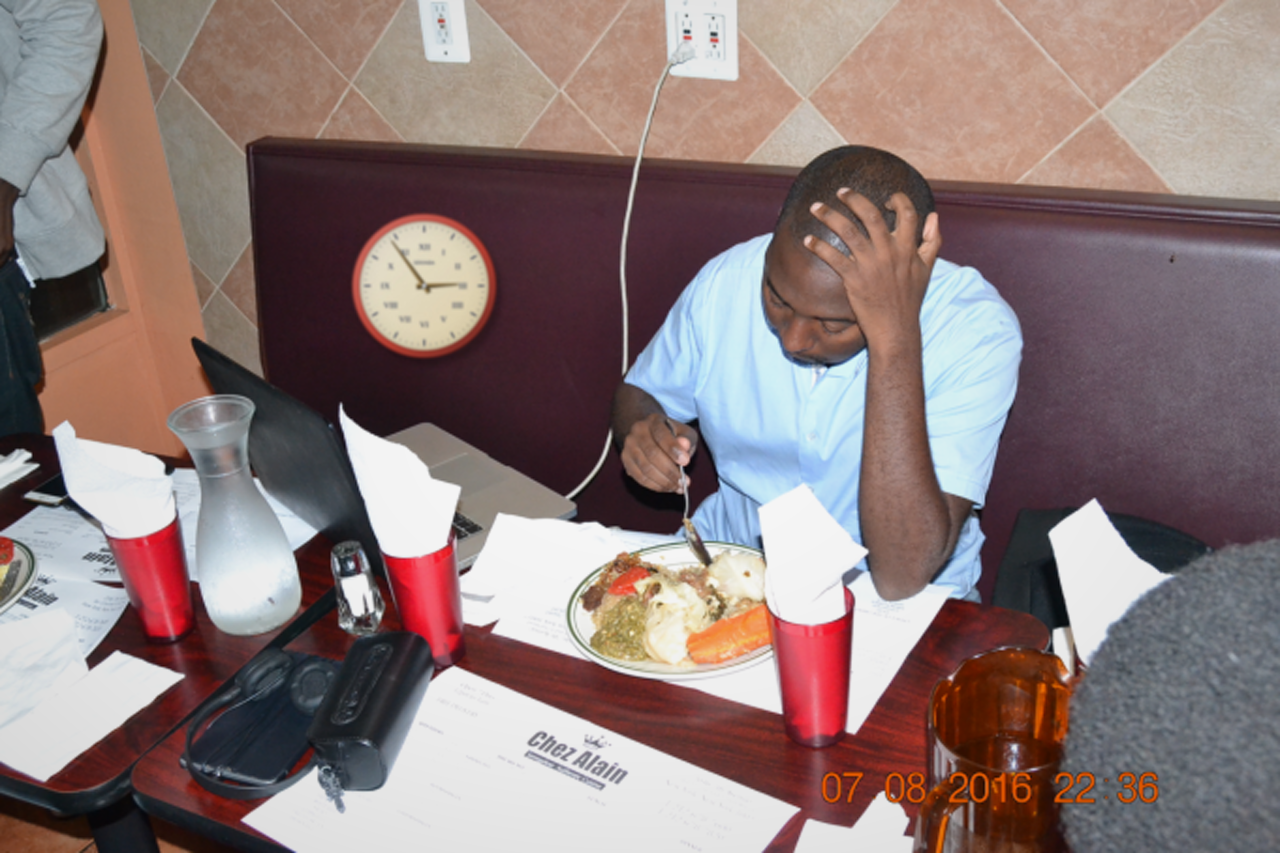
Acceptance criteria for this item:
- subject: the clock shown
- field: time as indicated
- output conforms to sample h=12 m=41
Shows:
h=2 m=54
